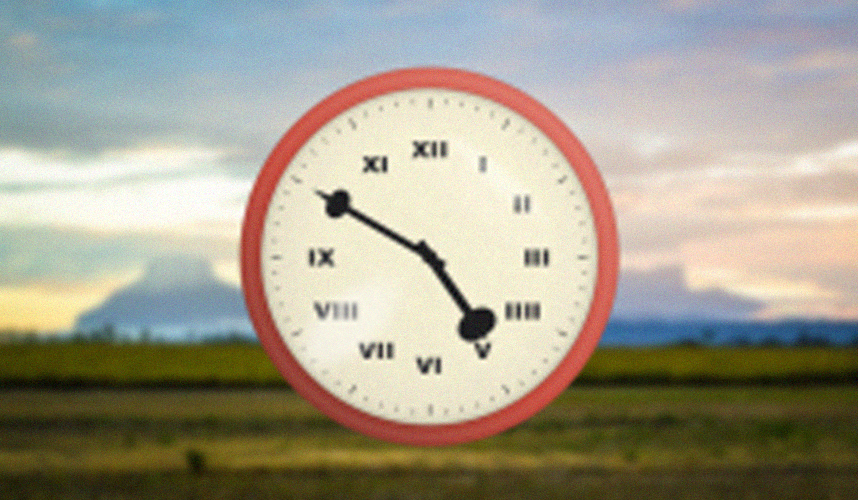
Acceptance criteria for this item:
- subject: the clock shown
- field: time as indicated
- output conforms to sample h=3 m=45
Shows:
h=4 m=50
